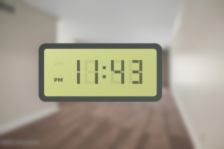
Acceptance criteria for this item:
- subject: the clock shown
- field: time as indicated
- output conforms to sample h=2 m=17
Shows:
h=11 m=43
